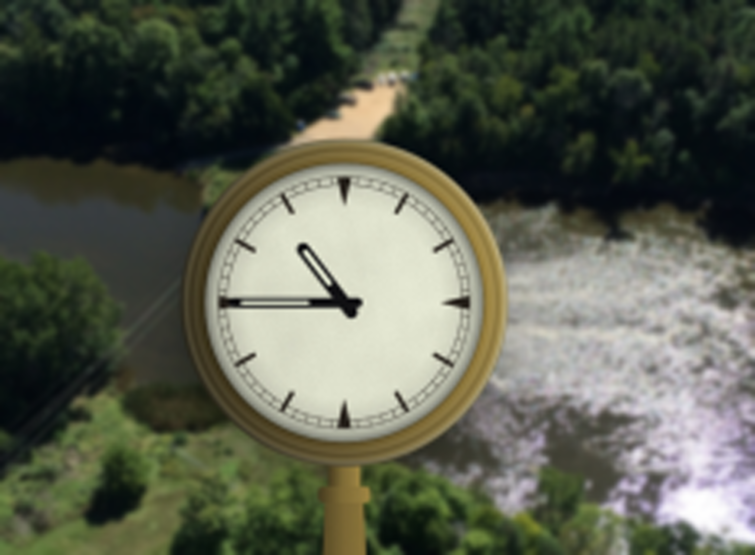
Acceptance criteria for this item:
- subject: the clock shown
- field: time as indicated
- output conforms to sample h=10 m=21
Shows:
h=10 m=45
